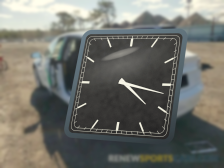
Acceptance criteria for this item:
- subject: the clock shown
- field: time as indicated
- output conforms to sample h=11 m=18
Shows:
h=4 m=17
